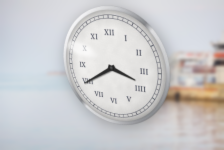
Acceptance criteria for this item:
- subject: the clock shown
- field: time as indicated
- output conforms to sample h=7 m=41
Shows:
h=3 m=40
